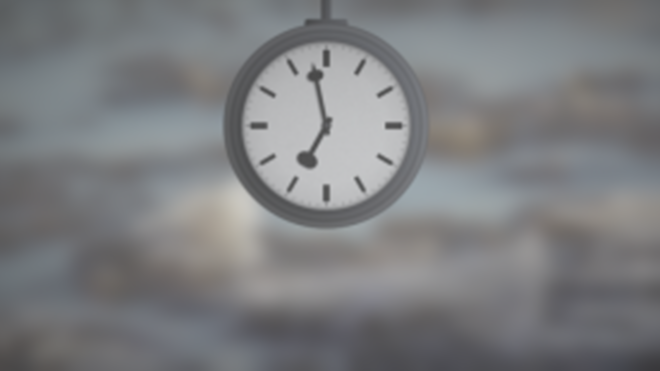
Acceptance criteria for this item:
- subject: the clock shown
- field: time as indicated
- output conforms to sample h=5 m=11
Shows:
h=6 m=58
